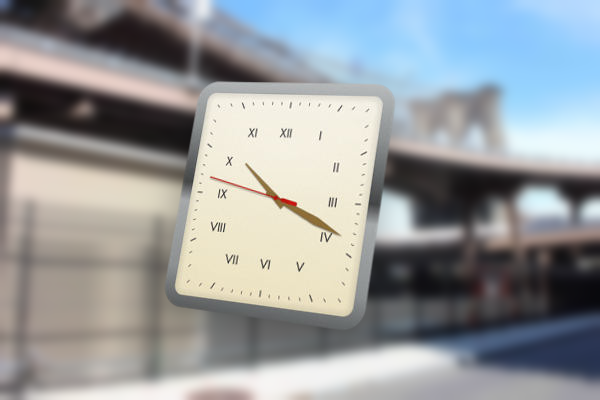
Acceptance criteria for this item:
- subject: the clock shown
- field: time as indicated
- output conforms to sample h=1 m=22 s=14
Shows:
h=10 m=18 s=47
